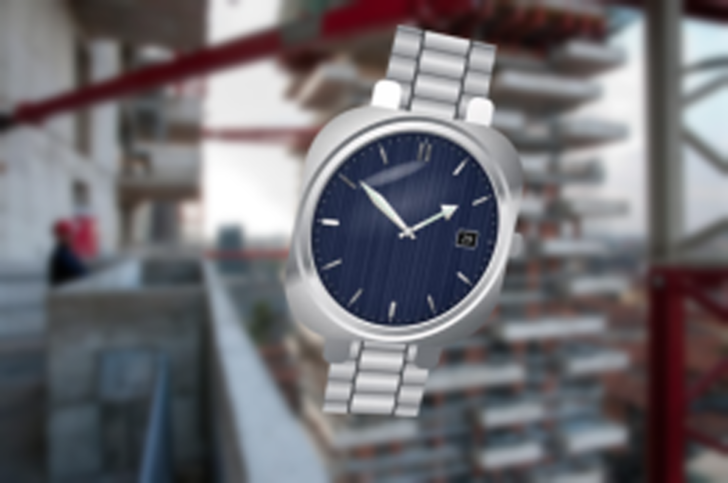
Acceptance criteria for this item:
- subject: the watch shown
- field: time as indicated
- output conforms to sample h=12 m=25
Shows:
h=1 m=51
